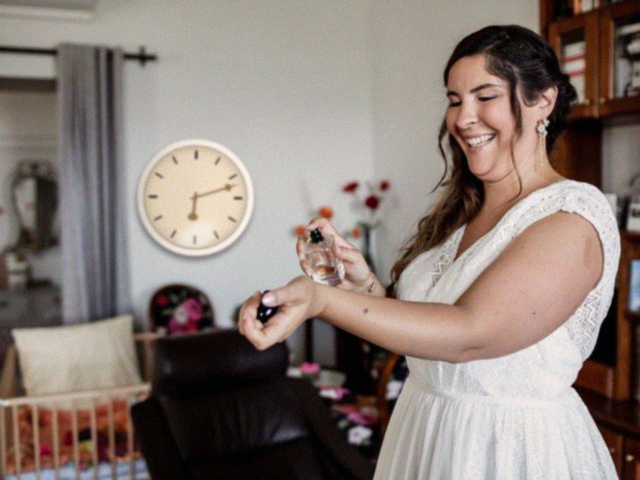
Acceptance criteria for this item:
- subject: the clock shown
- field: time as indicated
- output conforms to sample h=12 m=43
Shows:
h=6 m=12
